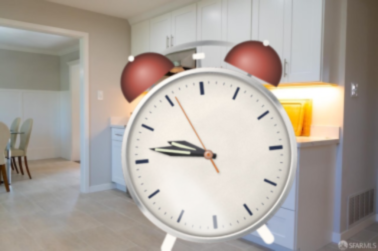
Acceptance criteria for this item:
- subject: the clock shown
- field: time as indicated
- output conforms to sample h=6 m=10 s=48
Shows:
h=9 m=46 s=56
